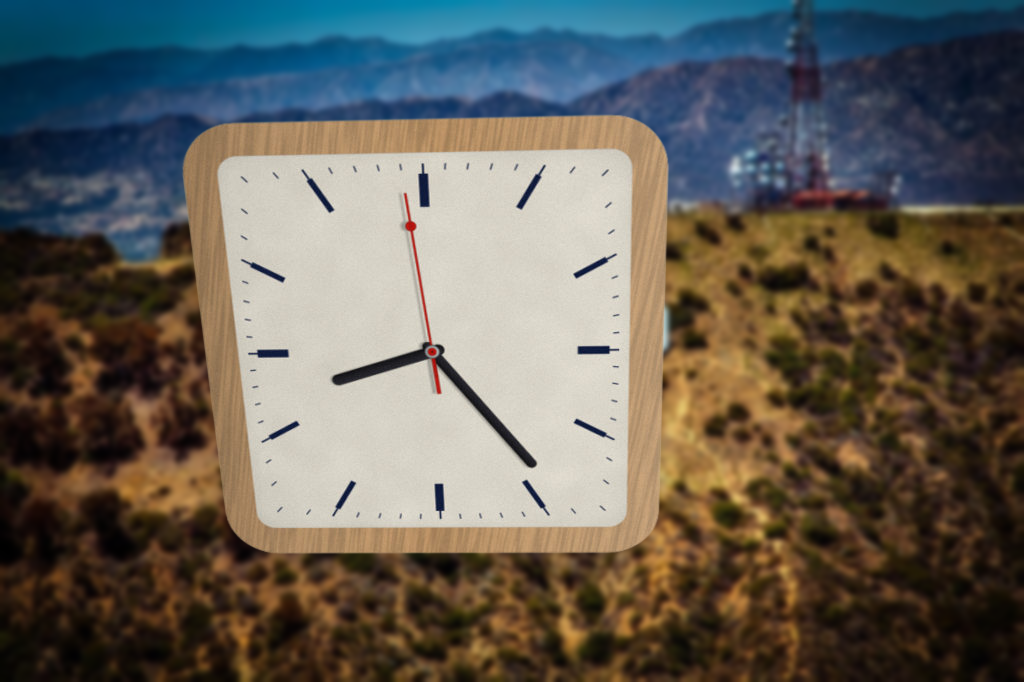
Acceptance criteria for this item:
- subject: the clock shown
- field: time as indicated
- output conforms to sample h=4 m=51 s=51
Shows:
h=8 m=23 s=59
